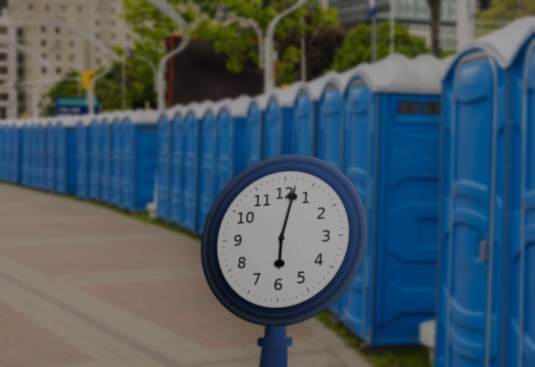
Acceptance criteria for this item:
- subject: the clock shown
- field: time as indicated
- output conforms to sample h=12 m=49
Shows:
h=6 m=2
